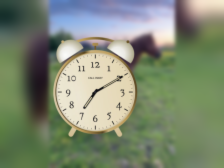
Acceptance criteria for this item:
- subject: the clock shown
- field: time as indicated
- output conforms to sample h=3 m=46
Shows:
h=7 m=10
